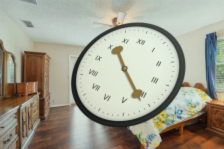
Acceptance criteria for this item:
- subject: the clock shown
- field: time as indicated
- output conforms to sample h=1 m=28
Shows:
h=10 m=21
